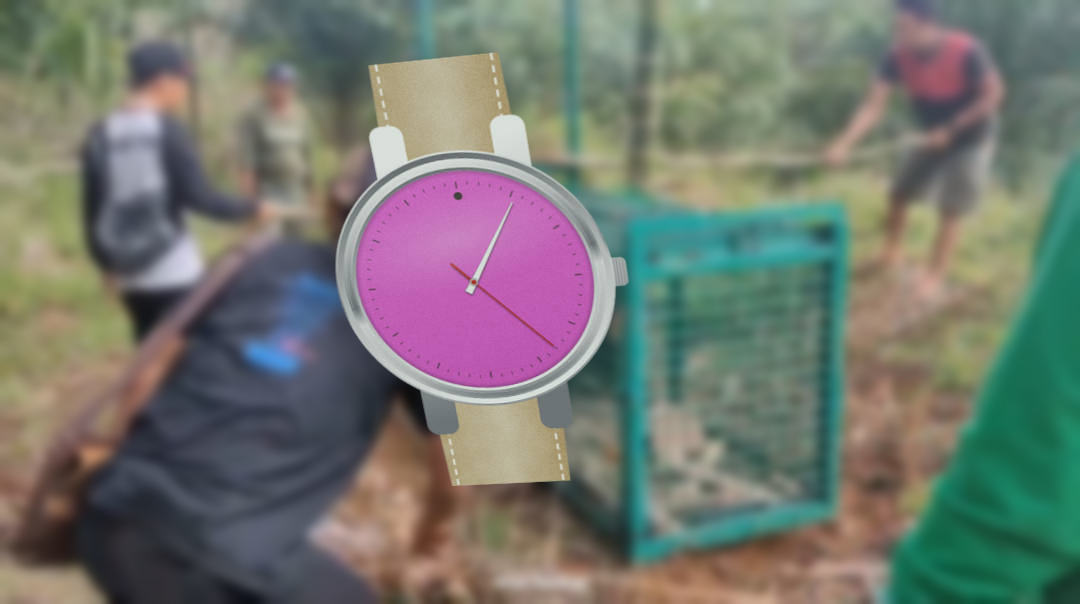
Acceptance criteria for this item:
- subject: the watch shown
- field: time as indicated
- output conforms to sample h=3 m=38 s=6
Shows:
h=1 m=5 s=23
